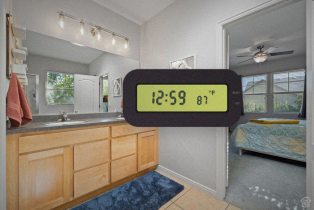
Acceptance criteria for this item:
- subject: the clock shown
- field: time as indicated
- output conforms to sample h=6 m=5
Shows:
h=12 m=59
